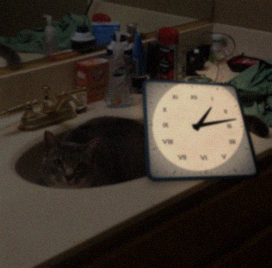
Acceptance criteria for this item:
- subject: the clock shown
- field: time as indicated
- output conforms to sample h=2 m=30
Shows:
h=1 m=13
